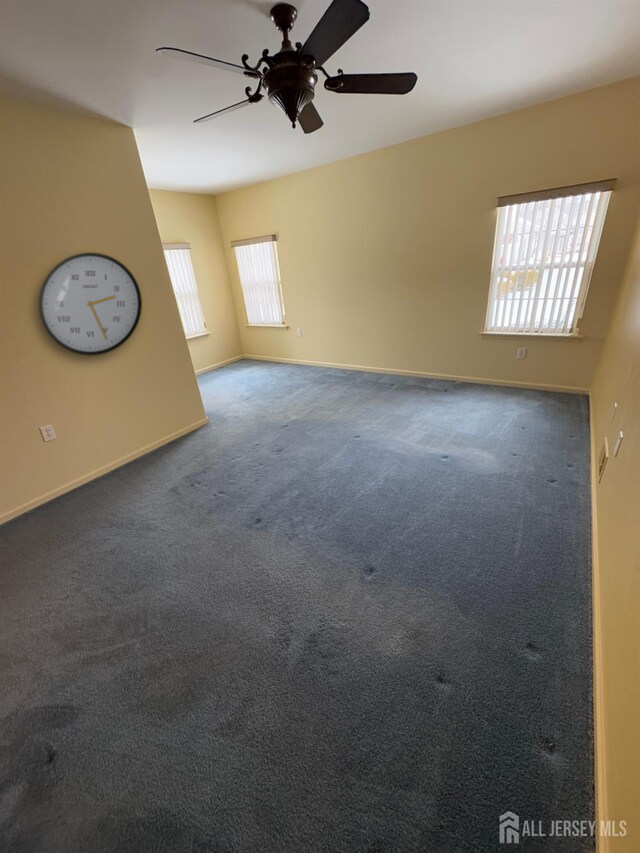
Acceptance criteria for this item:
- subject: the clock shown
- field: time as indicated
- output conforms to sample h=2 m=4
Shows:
h=2 m=26
